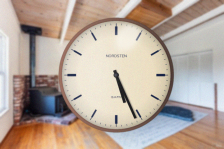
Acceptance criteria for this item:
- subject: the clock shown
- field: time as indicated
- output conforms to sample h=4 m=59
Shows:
h=5 m=26
